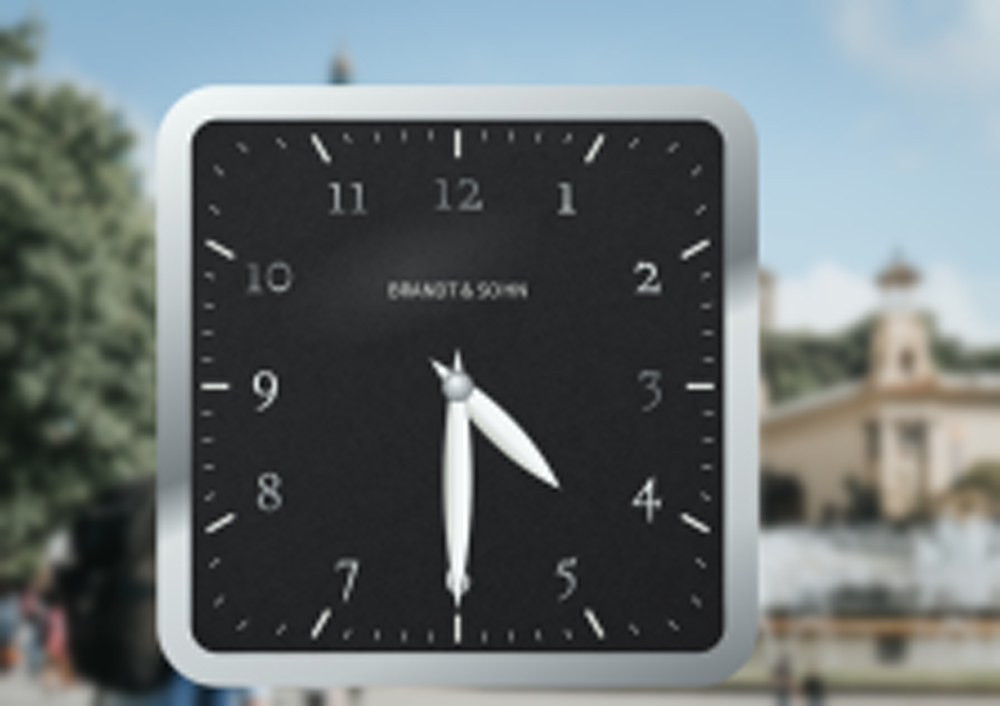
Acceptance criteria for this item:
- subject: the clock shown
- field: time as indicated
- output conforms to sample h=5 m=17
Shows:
h=4 m=30
